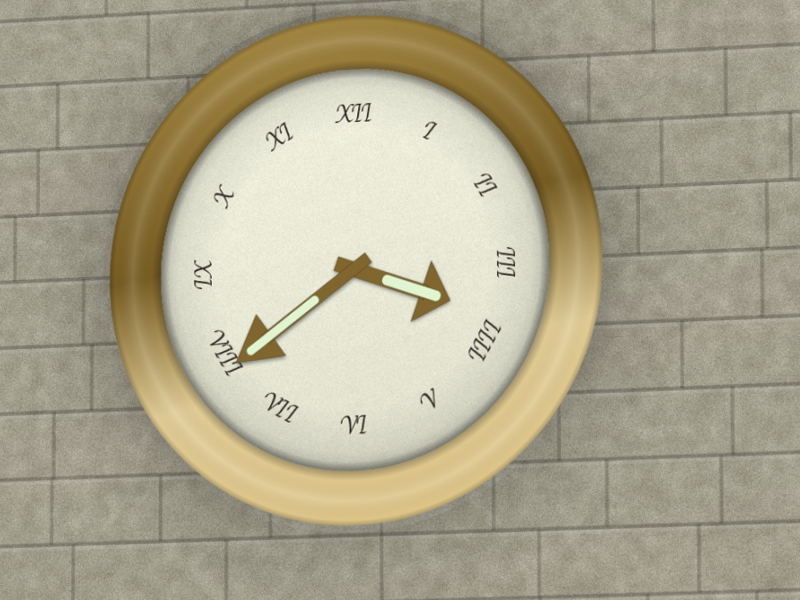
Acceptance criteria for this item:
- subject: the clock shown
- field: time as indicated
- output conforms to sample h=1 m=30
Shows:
h=3 m=39
